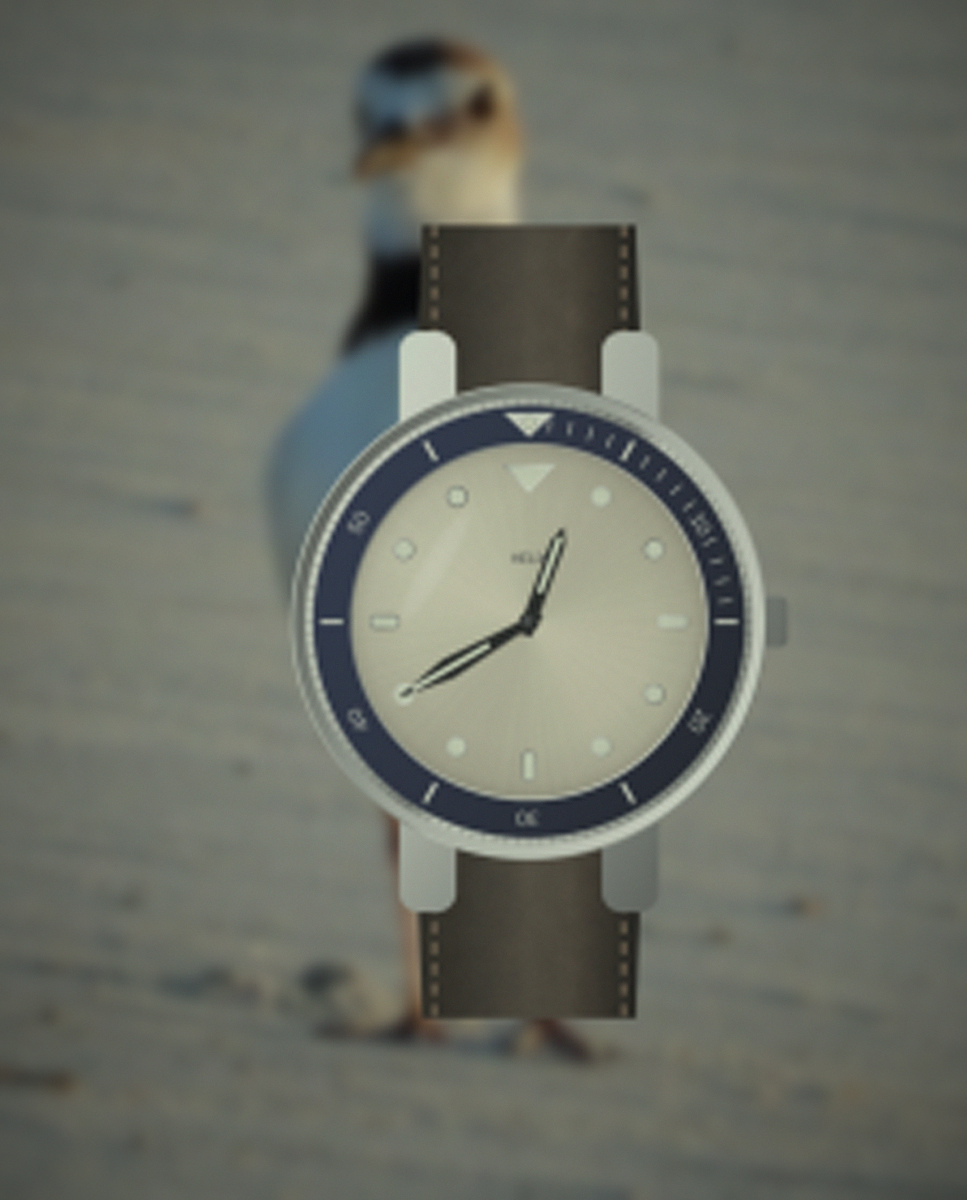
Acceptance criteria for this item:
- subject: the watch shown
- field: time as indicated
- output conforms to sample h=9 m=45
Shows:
h=12 m=40
